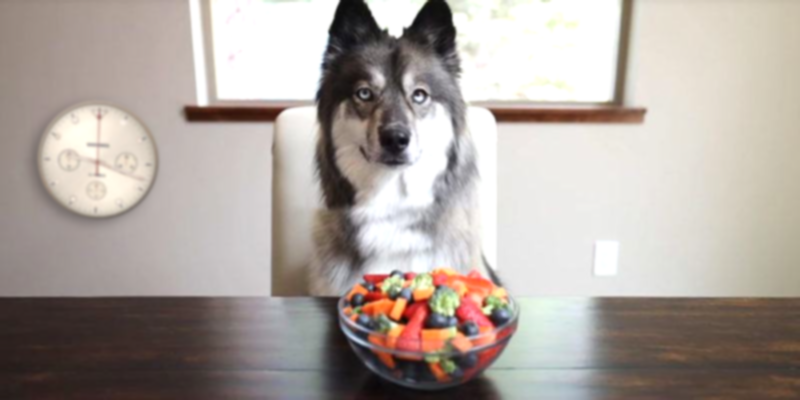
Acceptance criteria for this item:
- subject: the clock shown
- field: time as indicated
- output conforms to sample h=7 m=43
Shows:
h=9 m=18
